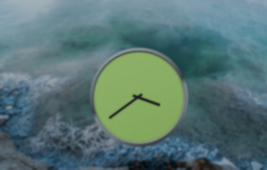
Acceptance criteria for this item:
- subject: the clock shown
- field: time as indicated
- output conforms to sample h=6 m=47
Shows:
h=3 m=39
